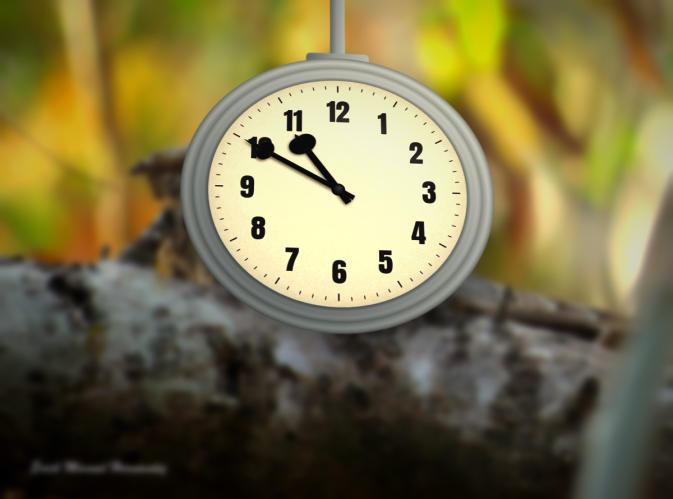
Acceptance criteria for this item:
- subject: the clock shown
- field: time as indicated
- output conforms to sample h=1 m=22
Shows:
h=10 m=50
